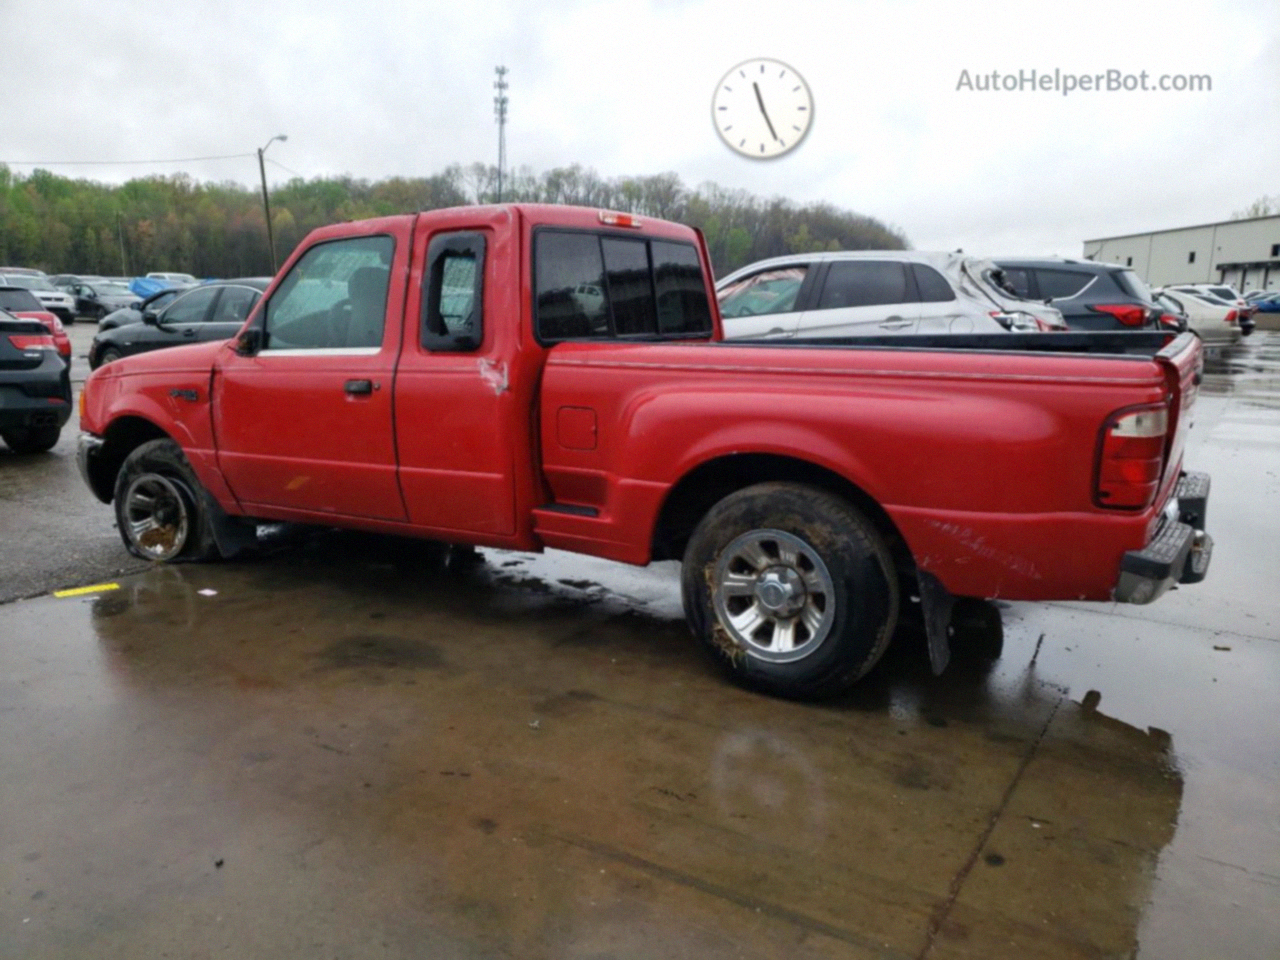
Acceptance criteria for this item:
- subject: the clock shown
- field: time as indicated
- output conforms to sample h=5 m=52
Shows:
h=11 m=26
